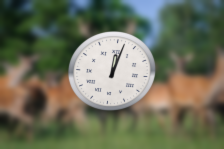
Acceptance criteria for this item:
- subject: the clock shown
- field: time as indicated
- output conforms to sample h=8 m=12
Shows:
h=12 m=2
